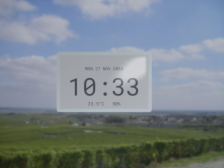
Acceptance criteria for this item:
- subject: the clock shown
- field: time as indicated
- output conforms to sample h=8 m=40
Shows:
h=10 m=33
